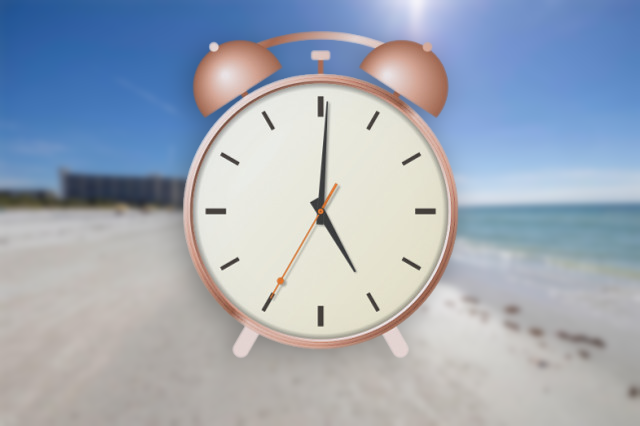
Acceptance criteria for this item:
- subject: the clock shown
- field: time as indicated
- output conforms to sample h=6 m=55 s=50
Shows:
h=5 m=0 s=35
